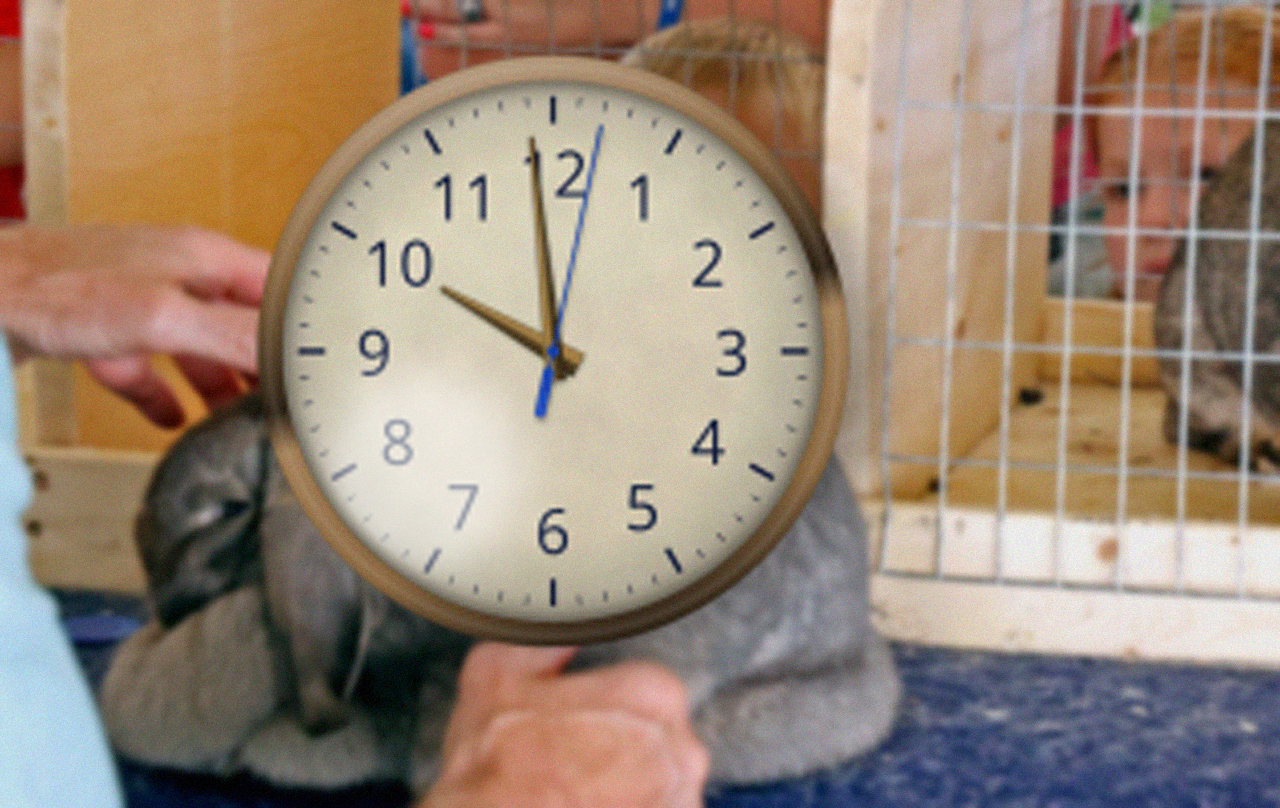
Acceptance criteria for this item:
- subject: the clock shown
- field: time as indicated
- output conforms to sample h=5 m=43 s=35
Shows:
h=9 m=59 s=2
